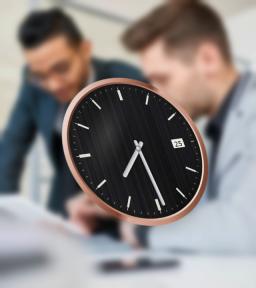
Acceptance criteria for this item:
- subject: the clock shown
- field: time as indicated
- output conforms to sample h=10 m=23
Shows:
h=7 m=29
